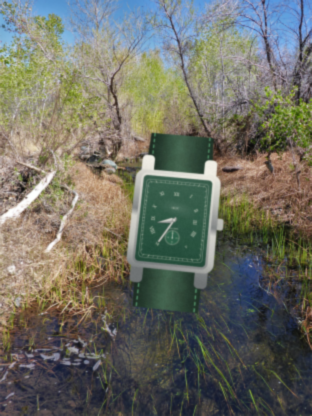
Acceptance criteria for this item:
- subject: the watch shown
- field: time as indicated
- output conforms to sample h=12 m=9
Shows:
h=8 m=35
